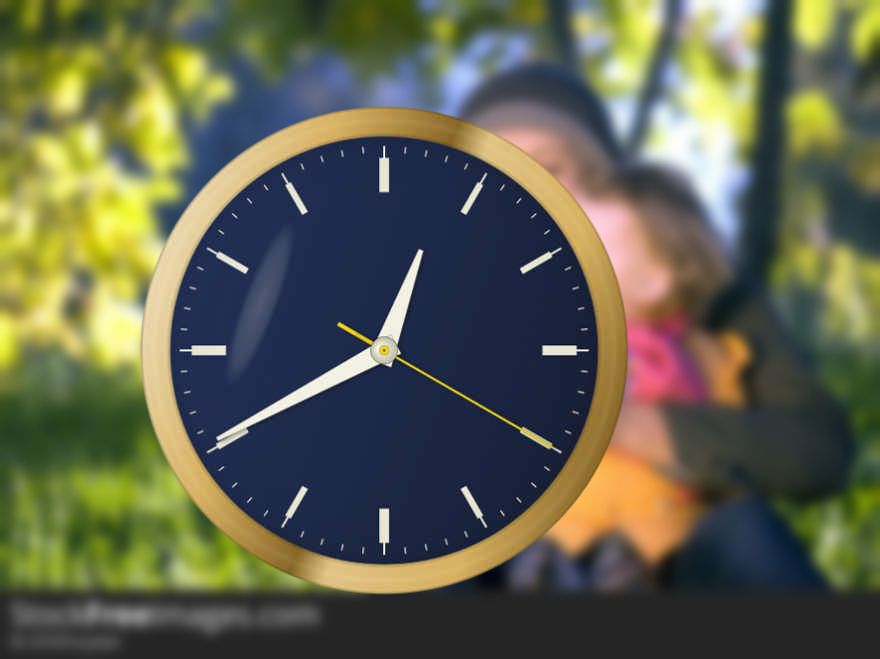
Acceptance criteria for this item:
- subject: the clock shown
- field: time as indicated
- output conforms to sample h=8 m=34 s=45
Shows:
h=12 m=40 s=20
